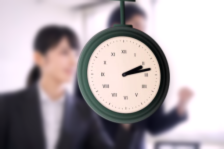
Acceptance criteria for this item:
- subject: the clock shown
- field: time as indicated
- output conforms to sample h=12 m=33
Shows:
h=2 m=13
